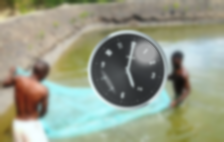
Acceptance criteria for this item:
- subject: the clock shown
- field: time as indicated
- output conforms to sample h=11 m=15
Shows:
h=5 m=0
